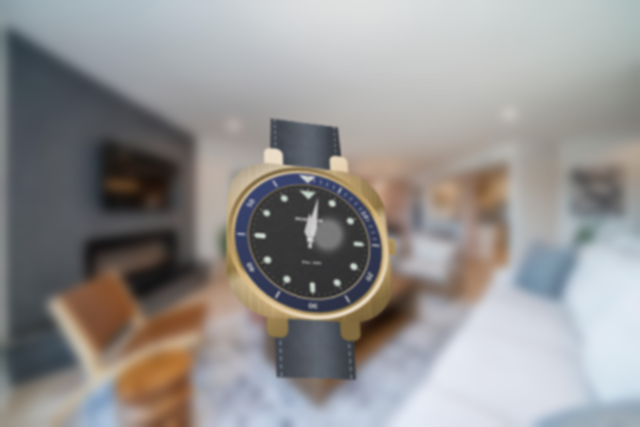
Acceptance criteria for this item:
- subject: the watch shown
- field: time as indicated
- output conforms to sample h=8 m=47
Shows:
h=12 m=2
